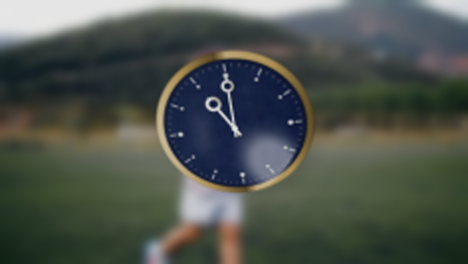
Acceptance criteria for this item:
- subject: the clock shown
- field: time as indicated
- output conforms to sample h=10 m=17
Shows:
h=11 m=0
